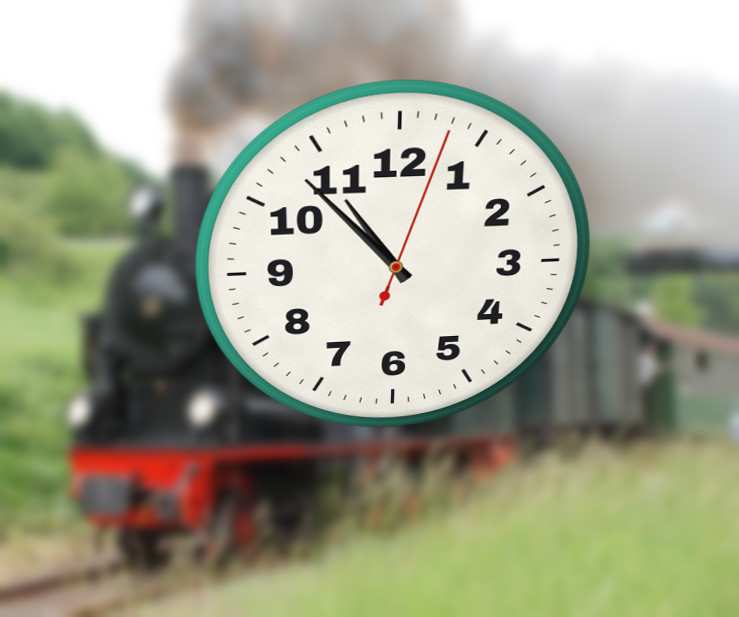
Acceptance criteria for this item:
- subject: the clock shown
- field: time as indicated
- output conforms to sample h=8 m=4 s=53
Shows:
h=10 m=53 s=3
